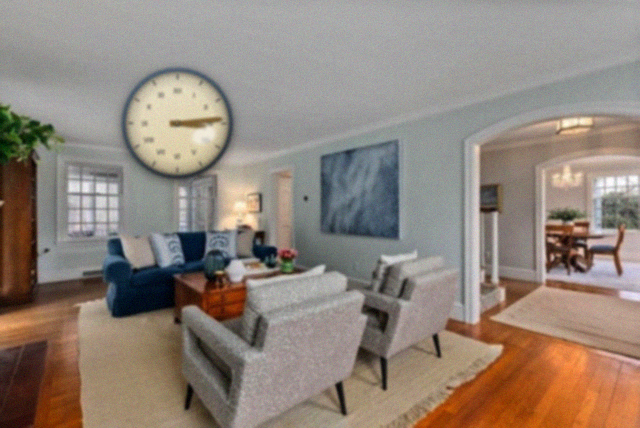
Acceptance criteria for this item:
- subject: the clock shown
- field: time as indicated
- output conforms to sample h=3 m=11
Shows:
h=3 m=14
